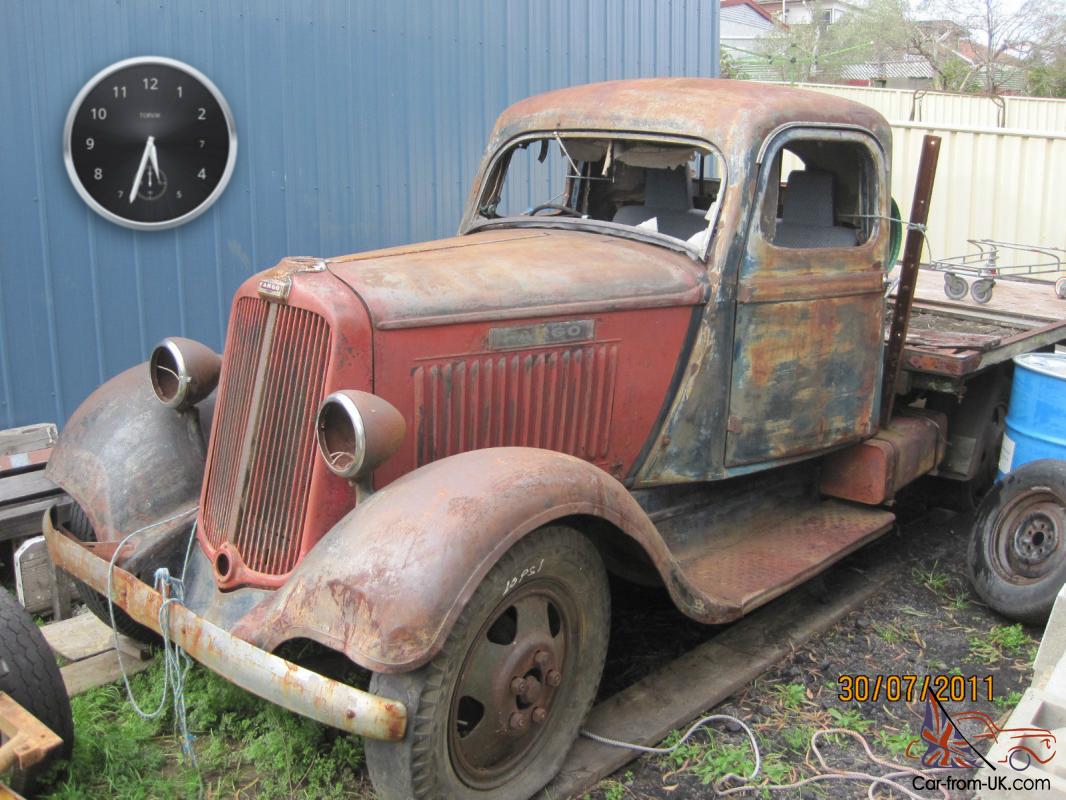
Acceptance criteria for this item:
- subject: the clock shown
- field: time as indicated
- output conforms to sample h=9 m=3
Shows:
h=5 m=33
